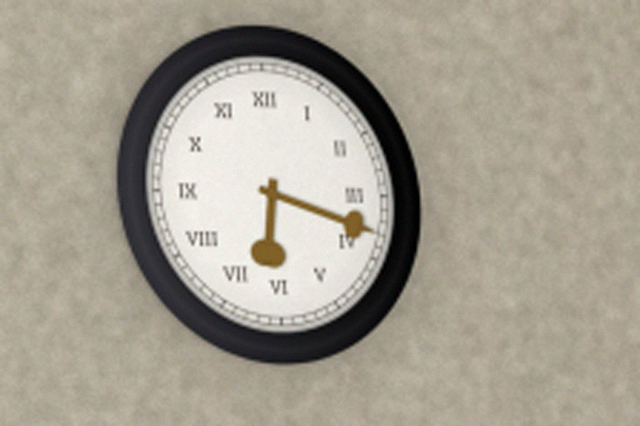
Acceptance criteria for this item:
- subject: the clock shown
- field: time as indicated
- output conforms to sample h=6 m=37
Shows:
h=6 m=18
